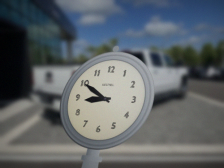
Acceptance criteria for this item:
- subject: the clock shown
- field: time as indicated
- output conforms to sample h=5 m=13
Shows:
h=8 m=50
